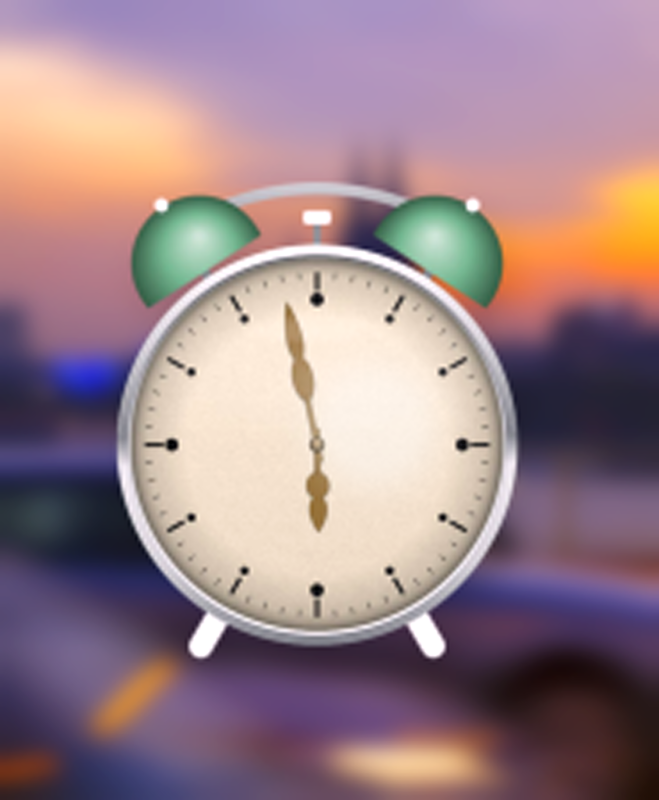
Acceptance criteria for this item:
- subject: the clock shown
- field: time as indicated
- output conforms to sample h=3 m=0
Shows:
h=5 m=58
